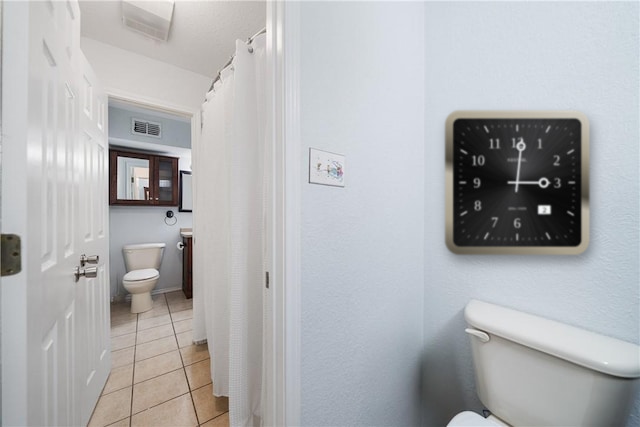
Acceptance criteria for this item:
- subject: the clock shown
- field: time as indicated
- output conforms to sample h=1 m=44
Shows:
h=3 m=1
